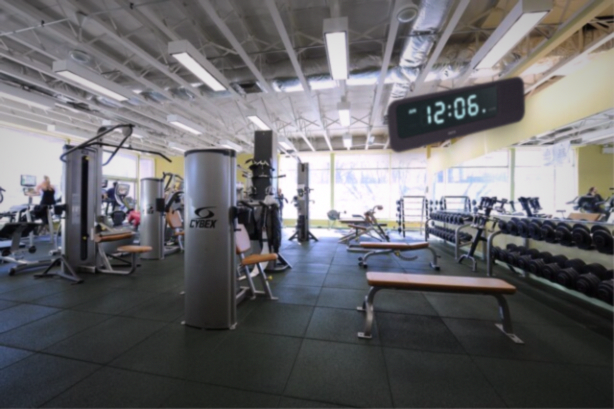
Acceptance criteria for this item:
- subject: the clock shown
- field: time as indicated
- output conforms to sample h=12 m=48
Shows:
h=12 m=6
